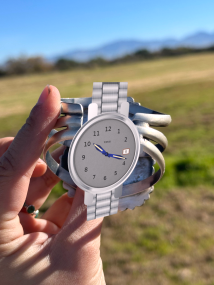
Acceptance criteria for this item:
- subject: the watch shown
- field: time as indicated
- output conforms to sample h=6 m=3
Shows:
h=10 m=18
